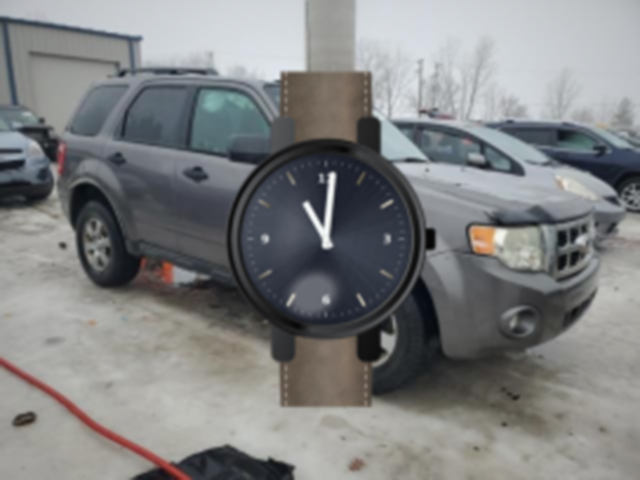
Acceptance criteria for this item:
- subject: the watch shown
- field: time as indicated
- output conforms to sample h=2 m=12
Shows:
h=11 m=1
